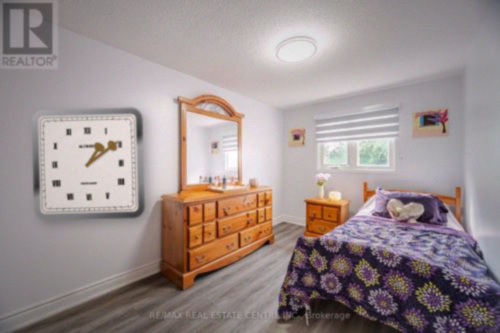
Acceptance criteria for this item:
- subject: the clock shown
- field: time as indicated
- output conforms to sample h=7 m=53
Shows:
h=1 m=9
